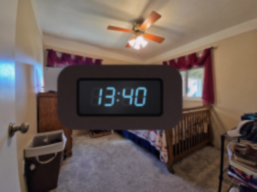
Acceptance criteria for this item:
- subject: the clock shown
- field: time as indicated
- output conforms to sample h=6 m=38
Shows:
h=13 m=40
